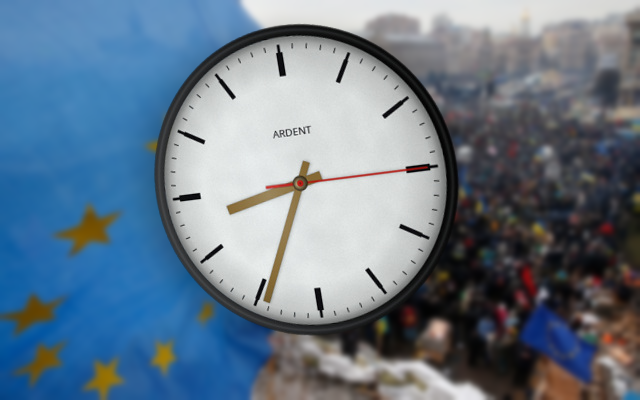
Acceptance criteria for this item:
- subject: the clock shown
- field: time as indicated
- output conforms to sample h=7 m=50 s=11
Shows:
h=8 m=34 s=15
